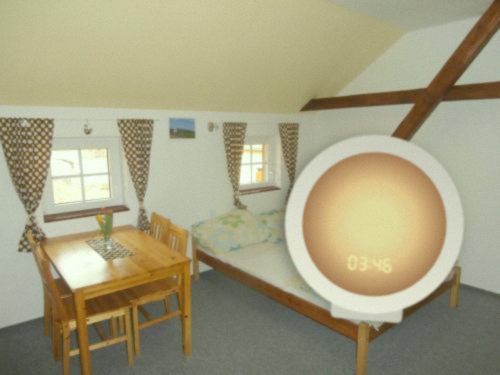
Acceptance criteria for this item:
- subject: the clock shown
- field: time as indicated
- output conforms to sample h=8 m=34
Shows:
h=3 m=46
